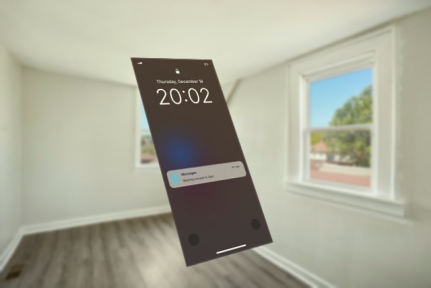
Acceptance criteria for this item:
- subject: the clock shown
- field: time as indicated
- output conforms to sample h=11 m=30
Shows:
h=20 m=2
